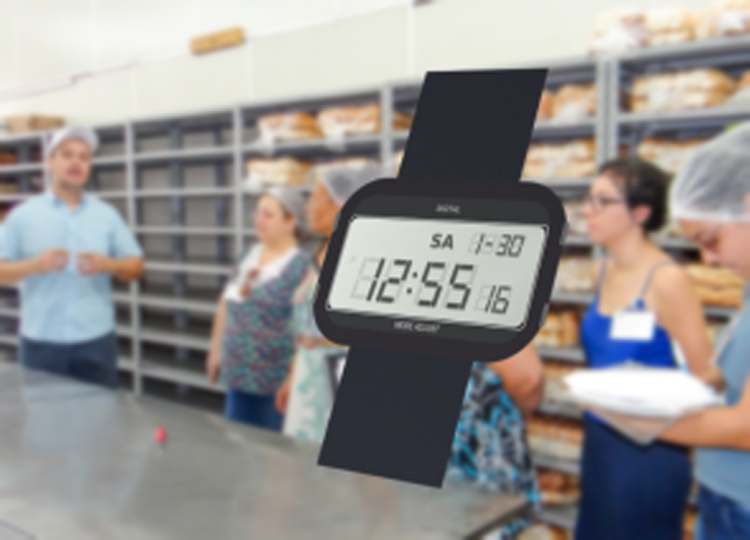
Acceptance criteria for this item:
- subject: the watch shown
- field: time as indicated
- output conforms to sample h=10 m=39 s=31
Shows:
h=12 m=55 s=16
